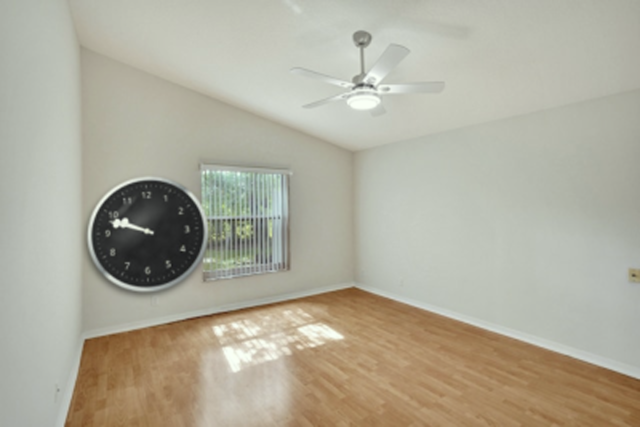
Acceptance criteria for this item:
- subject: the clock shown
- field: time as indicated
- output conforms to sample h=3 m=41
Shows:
h=9 m=48
